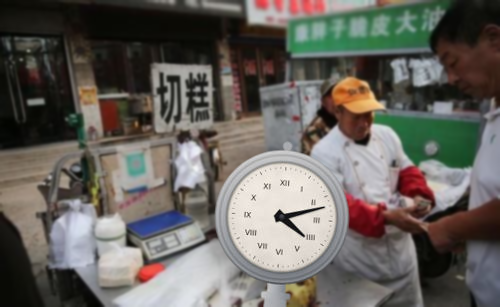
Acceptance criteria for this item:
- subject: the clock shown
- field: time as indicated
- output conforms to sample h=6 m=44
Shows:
h=4 m=12
